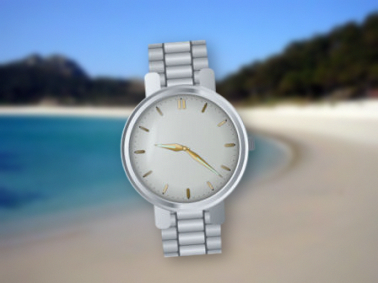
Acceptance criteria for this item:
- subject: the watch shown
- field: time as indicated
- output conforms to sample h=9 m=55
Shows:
h=9 m=22
